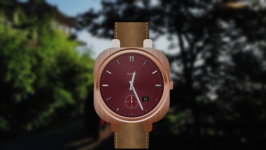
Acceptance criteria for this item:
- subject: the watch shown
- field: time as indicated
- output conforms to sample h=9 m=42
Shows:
h=12 m=26
